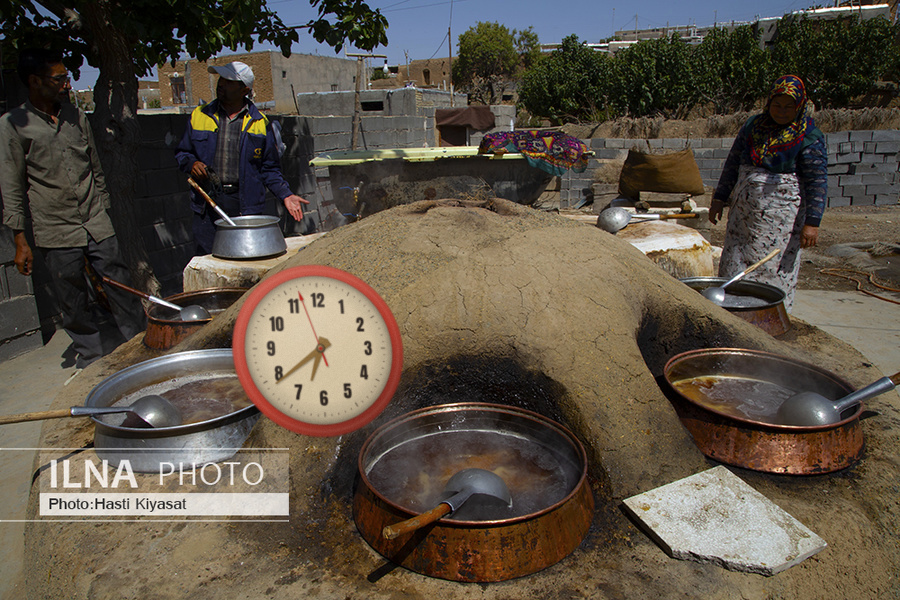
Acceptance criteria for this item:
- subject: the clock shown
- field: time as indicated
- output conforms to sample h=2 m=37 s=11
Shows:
h=6 m=38 s=57
